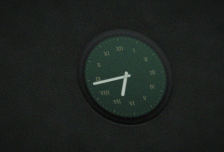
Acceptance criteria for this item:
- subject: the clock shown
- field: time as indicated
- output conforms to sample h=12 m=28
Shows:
h=6 m=44
